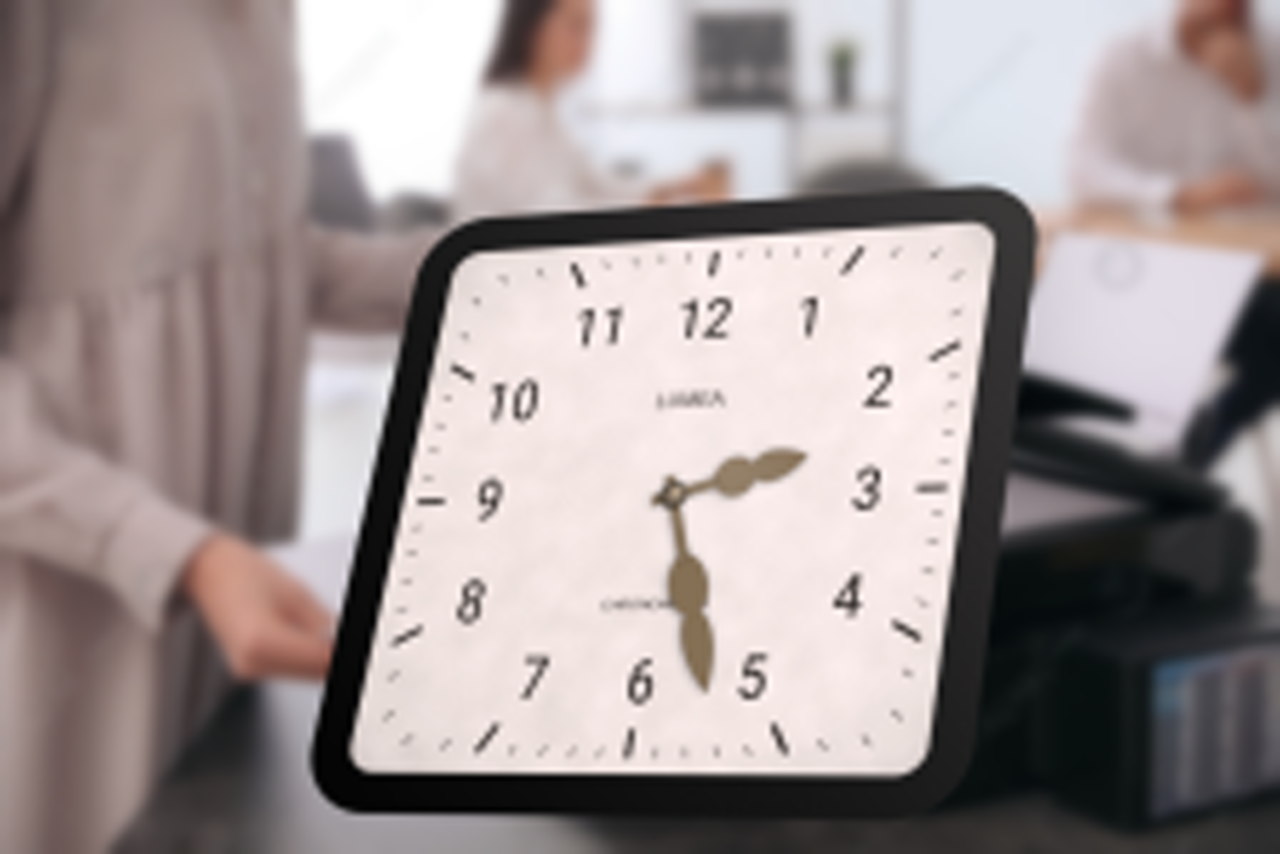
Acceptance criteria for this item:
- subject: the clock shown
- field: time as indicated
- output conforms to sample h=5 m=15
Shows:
h=2 m=27
